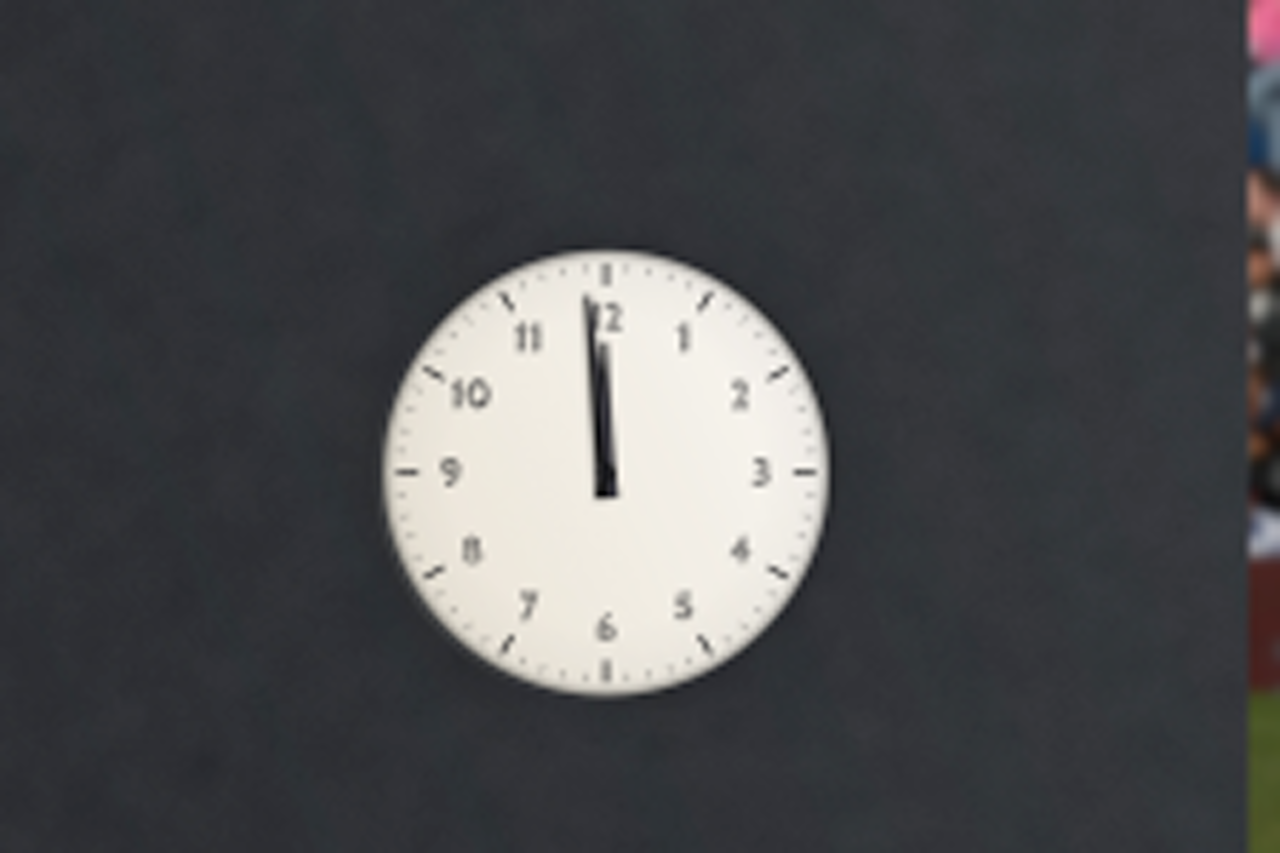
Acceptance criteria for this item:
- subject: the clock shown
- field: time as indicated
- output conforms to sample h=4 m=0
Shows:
h=11 m=59
